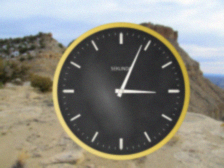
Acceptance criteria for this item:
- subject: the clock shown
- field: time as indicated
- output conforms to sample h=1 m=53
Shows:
h=3 m=4
